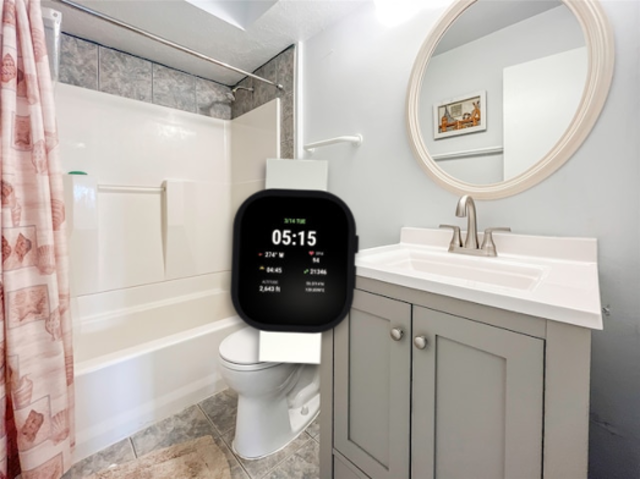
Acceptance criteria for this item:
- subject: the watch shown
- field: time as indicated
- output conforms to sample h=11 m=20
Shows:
h=5 m=15
